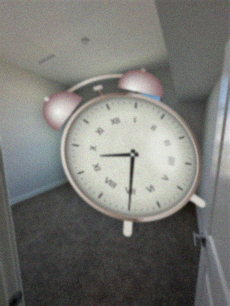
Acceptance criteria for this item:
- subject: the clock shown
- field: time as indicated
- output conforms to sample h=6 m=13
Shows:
h=9 m=35
